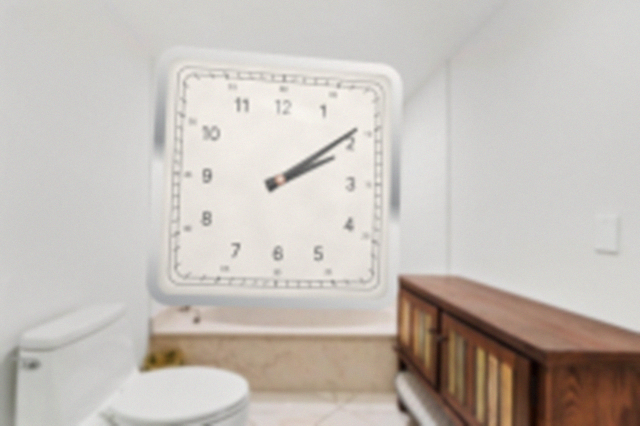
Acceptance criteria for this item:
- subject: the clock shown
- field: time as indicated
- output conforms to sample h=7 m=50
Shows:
h=2 m=9
